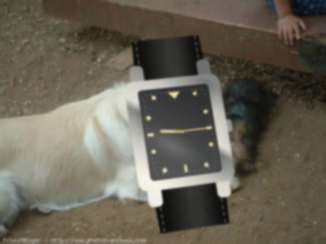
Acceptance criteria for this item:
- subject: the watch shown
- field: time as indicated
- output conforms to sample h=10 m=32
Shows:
h=9 m=15
